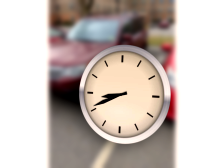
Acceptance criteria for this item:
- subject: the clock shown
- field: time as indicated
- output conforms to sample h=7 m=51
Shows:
h=8 m=41
